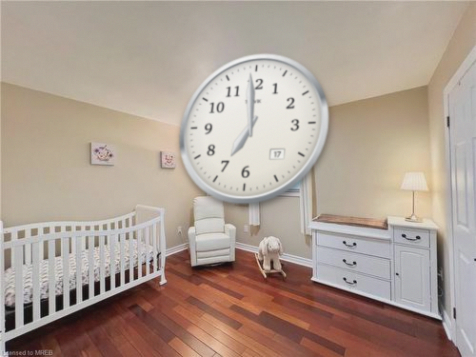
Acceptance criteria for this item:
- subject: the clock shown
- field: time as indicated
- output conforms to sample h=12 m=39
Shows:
h=6 m=59
